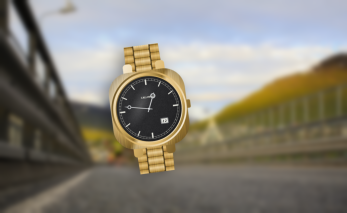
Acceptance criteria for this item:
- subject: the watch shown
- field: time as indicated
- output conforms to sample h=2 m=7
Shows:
h=12 m=47
